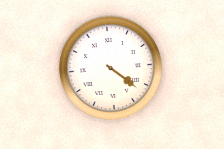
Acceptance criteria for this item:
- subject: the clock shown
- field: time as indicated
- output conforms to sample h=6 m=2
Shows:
h=4 m=22
